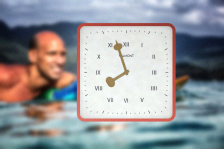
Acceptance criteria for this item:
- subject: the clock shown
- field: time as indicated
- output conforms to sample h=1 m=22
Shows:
h=7 m=57
